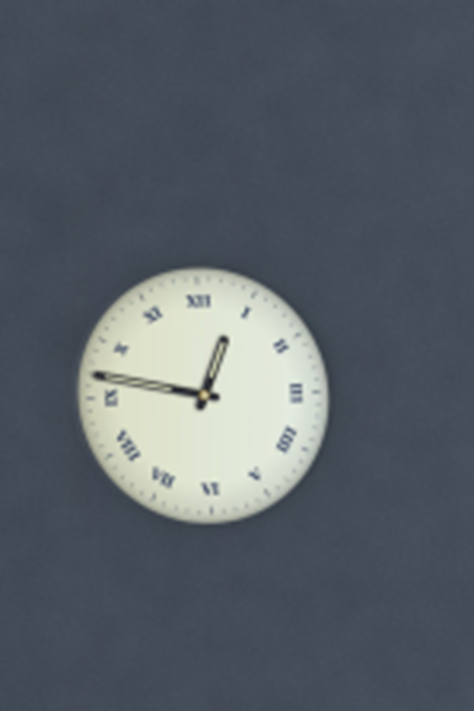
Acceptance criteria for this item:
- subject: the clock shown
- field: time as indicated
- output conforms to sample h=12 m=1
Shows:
h=12 m=47
